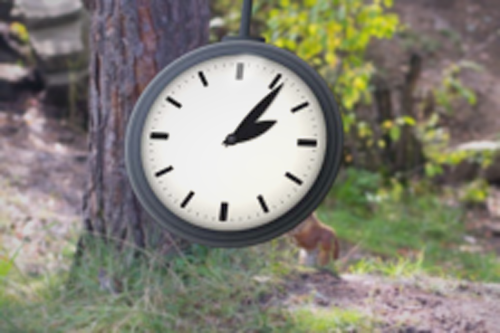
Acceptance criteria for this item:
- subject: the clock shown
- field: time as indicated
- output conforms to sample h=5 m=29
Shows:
h=2 m=6
